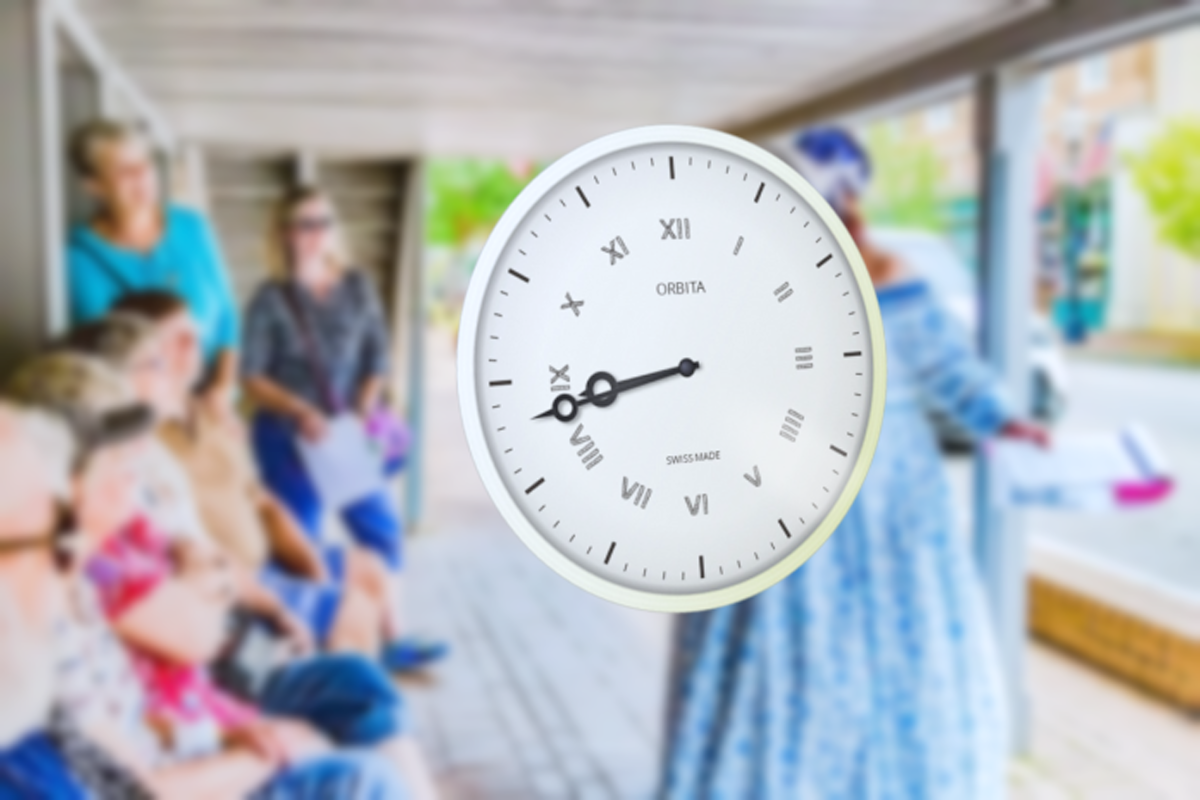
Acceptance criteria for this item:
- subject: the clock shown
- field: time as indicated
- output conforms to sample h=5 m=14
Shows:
h=8 m=43
